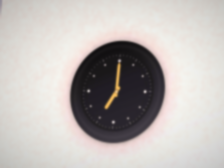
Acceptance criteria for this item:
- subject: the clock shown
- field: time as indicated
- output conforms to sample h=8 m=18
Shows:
h=7 m=0
